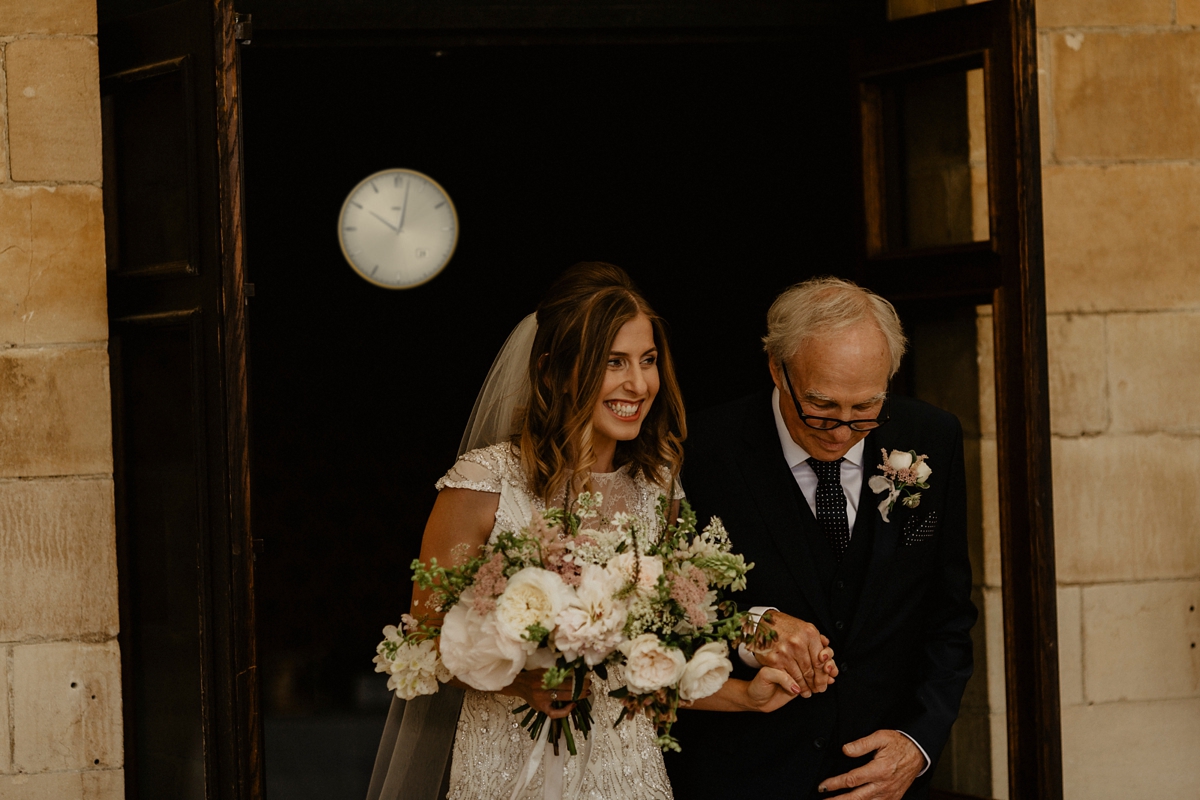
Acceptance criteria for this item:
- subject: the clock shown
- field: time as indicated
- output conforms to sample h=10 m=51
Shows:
h=10 m=2
